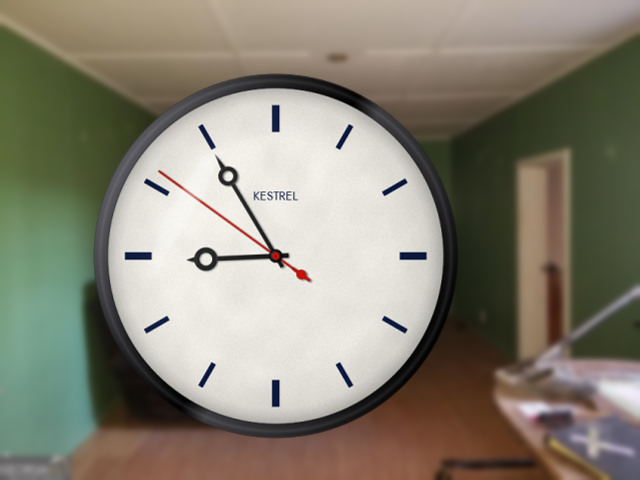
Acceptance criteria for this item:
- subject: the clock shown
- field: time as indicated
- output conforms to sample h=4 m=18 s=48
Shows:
h=8 m=54 s=51
